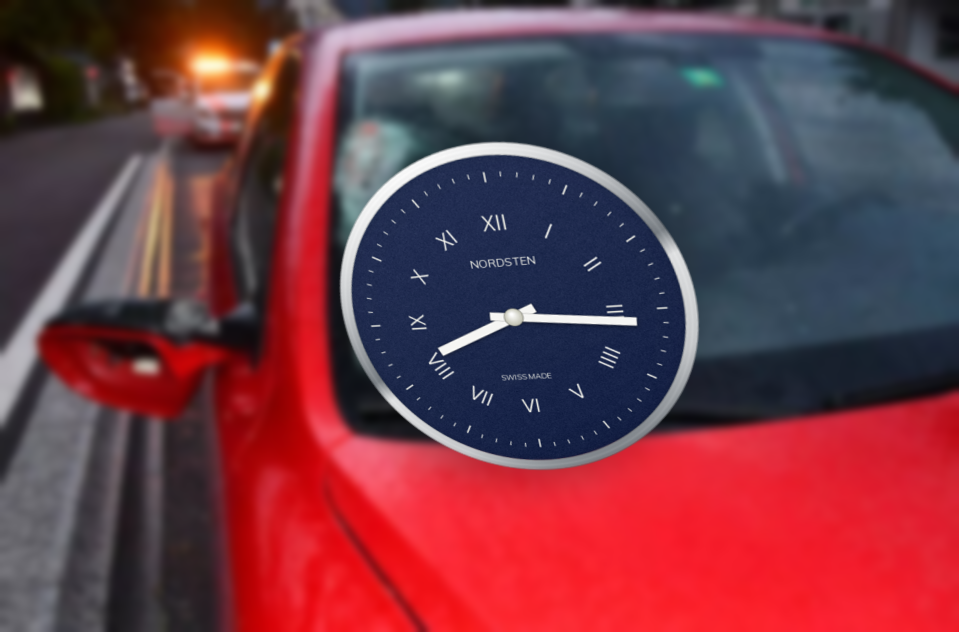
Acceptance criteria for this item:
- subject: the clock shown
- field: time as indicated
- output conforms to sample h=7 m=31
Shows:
h=8 m=16
